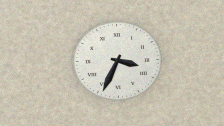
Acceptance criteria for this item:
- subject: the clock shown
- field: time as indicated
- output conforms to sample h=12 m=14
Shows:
h=3 m=34
